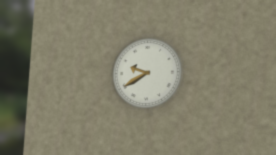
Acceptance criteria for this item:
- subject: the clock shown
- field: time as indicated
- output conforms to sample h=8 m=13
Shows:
h=9 m=40
